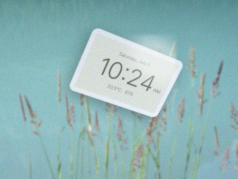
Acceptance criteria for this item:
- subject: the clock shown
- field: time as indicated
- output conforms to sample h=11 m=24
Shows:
h=10 m=24
